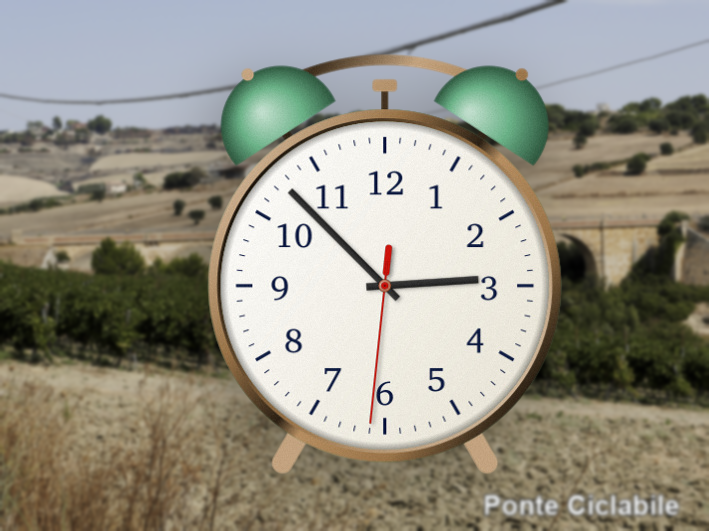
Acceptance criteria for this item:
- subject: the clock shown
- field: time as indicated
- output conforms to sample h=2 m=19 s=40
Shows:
h=2 m=52 s=31
